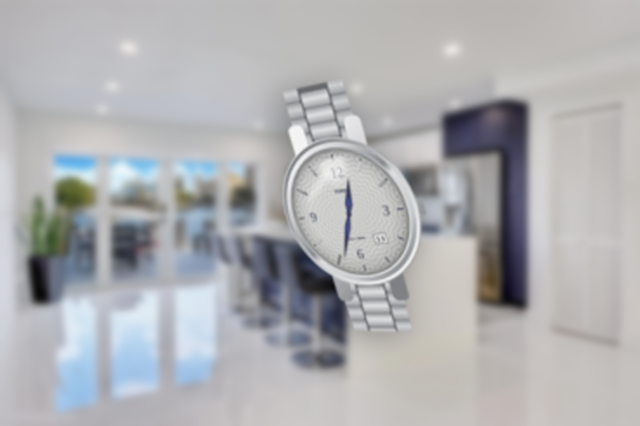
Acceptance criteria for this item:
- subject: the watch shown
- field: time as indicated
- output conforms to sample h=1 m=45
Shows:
h=12 m=34
